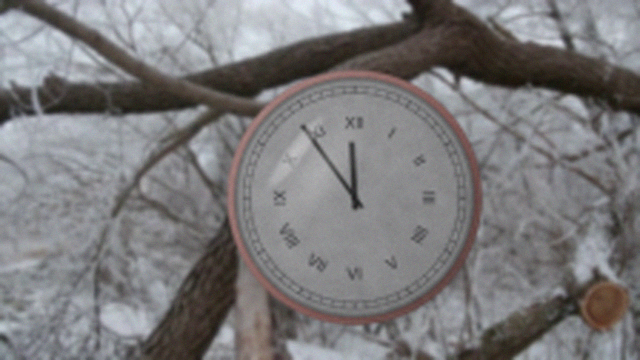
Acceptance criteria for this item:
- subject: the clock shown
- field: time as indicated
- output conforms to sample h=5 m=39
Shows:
h=11 m=54
